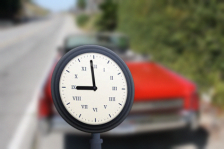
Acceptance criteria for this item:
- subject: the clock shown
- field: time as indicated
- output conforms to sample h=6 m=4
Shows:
h=8 m=59
